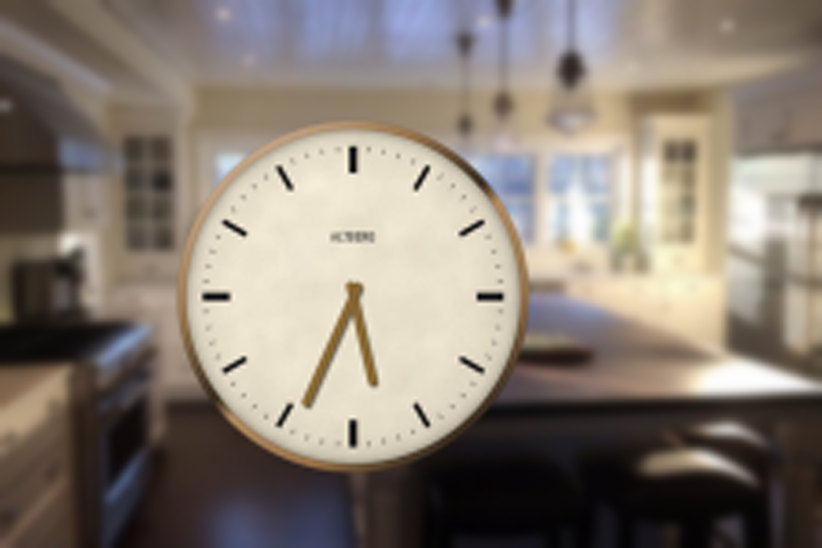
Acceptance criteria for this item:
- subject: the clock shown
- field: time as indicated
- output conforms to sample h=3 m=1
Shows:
h=5 m=34
